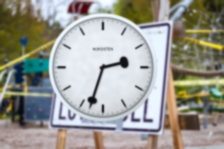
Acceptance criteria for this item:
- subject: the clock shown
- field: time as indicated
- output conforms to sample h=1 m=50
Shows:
h=2 m=33
